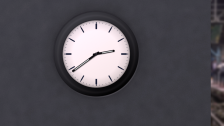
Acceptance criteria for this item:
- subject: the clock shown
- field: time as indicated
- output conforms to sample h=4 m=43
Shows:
h=2 m=39
